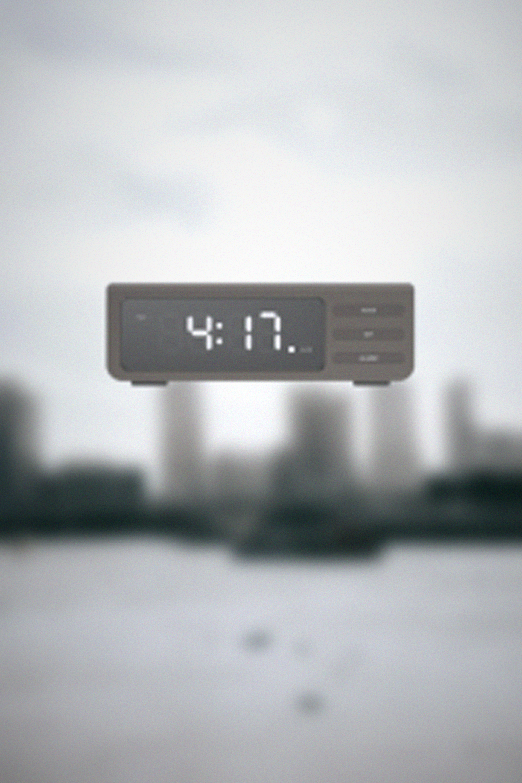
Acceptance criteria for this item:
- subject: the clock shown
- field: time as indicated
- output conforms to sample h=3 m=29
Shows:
h=4 m=17
